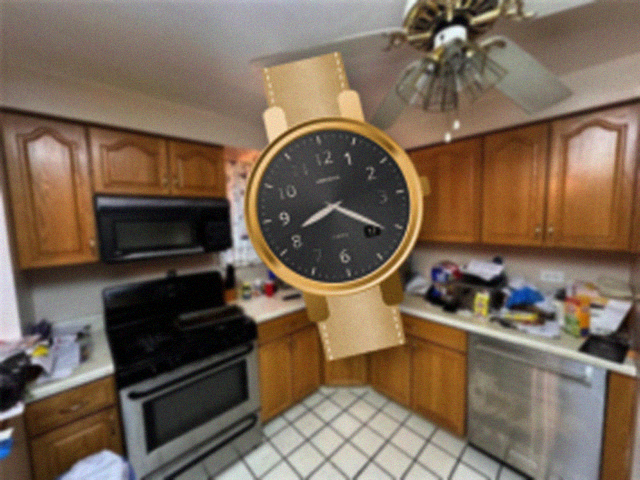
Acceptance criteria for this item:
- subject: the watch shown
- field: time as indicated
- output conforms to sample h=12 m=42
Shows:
h=8 m=21
